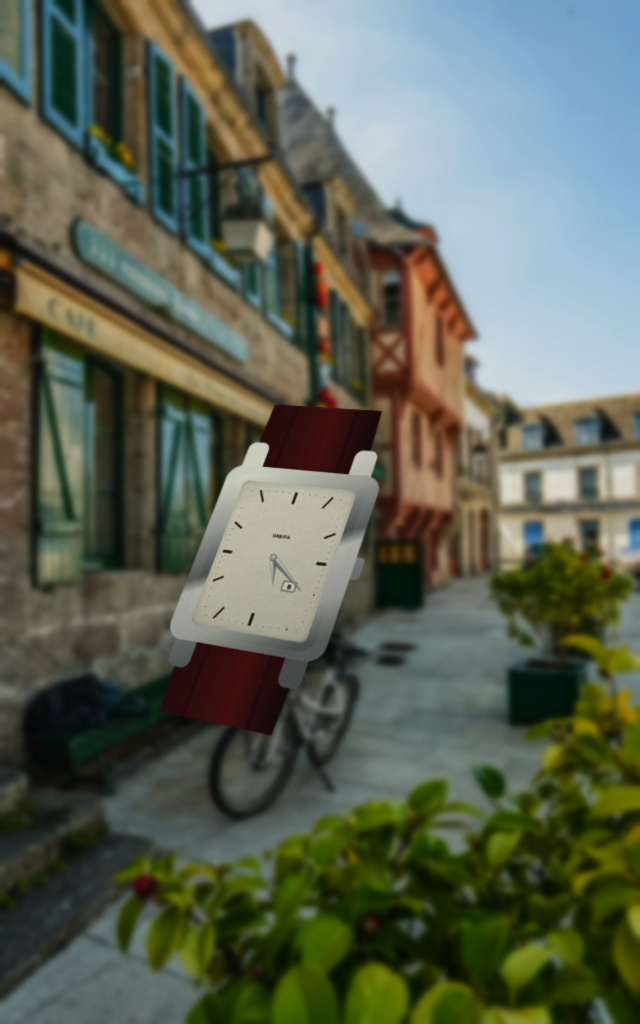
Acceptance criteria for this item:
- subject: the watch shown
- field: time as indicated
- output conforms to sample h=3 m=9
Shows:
h=5 m=21
